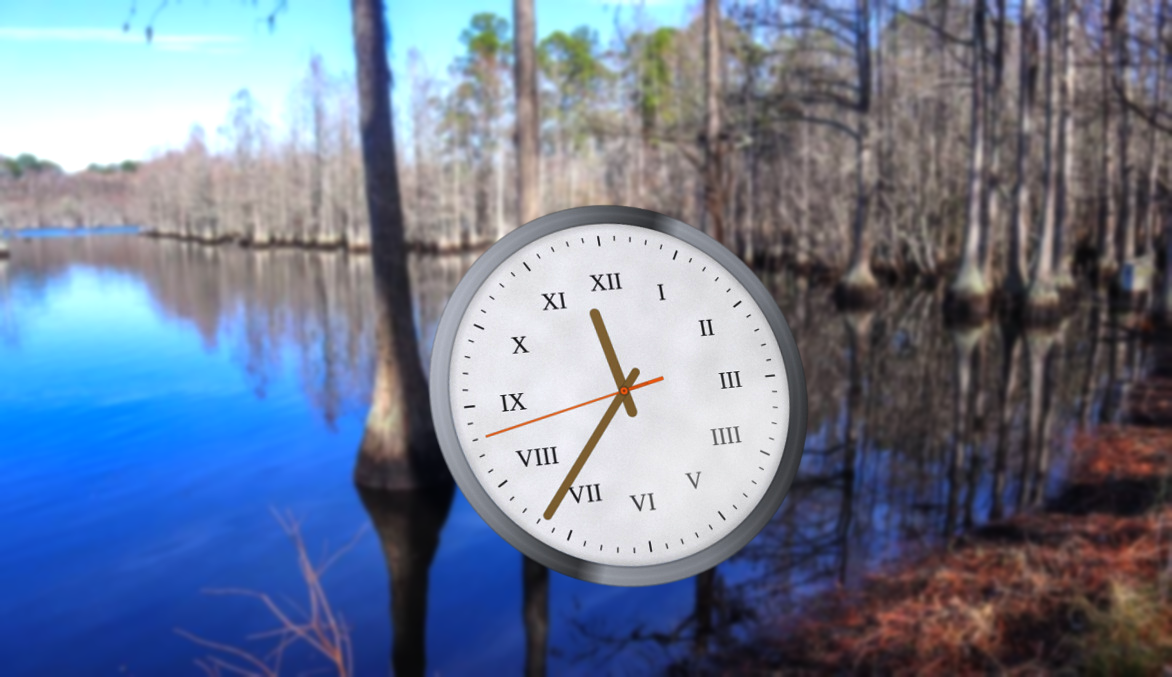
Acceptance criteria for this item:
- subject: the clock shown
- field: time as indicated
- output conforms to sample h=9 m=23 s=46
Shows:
h=11 m=36 s=43
